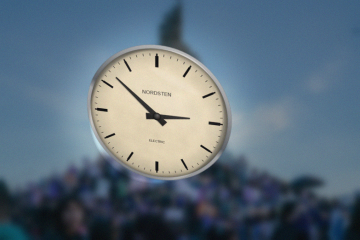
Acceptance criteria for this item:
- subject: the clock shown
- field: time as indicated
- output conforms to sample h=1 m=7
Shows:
h=2 m=52
